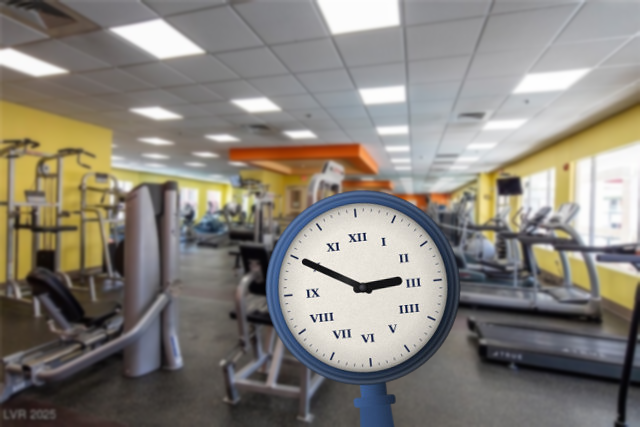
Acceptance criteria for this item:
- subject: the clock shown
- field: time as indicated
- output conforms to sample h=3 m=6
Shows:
h=2 m=50
